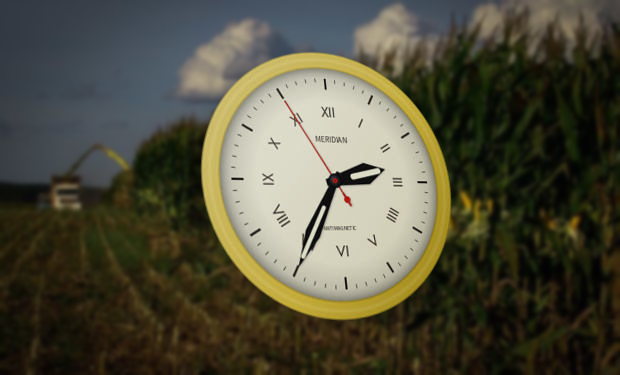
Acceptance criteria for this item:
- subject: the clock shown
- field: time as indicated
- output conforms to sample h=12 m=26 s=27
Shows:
h=2 m=34 s=55
